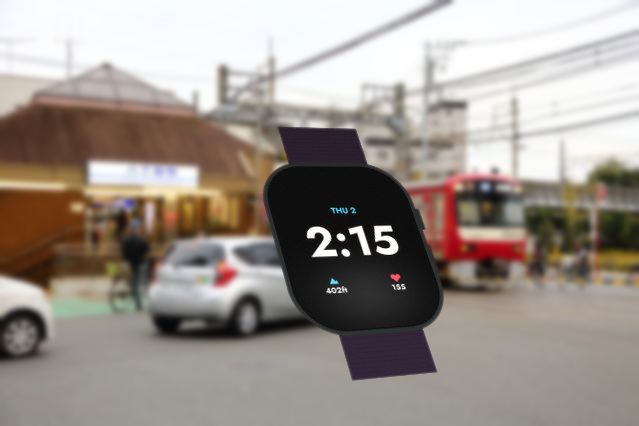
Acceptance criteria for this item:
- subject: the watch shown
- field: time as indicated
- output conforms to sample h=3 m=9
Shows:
h=2 m=15
